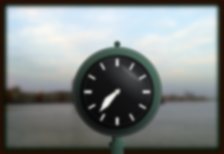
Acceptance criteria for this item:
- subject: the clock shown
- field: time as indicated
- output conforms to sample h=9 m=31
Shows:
h=7 m=37
